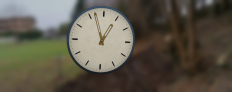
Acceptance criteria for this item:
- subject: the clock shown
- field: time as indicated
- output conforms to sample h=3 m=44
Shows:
h=12 m=57
